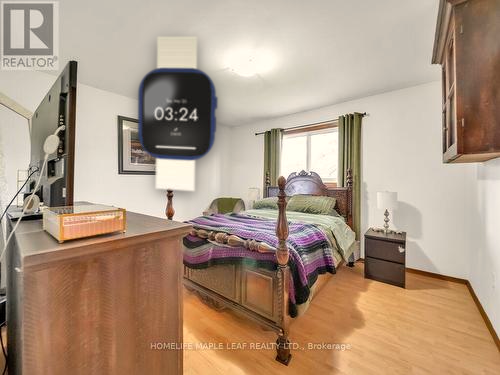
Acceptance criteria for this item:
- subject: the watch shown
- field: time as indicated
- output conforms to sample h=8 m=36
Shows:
h=3 m=24
